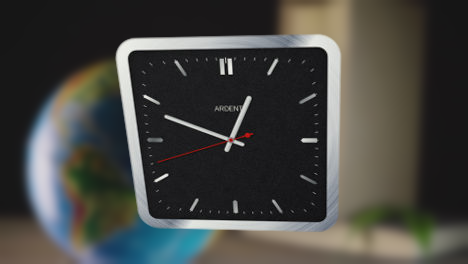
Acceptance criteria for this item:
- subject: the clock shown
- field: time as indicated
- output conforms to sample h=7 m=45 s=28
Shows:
h=12 m=48 s=42
